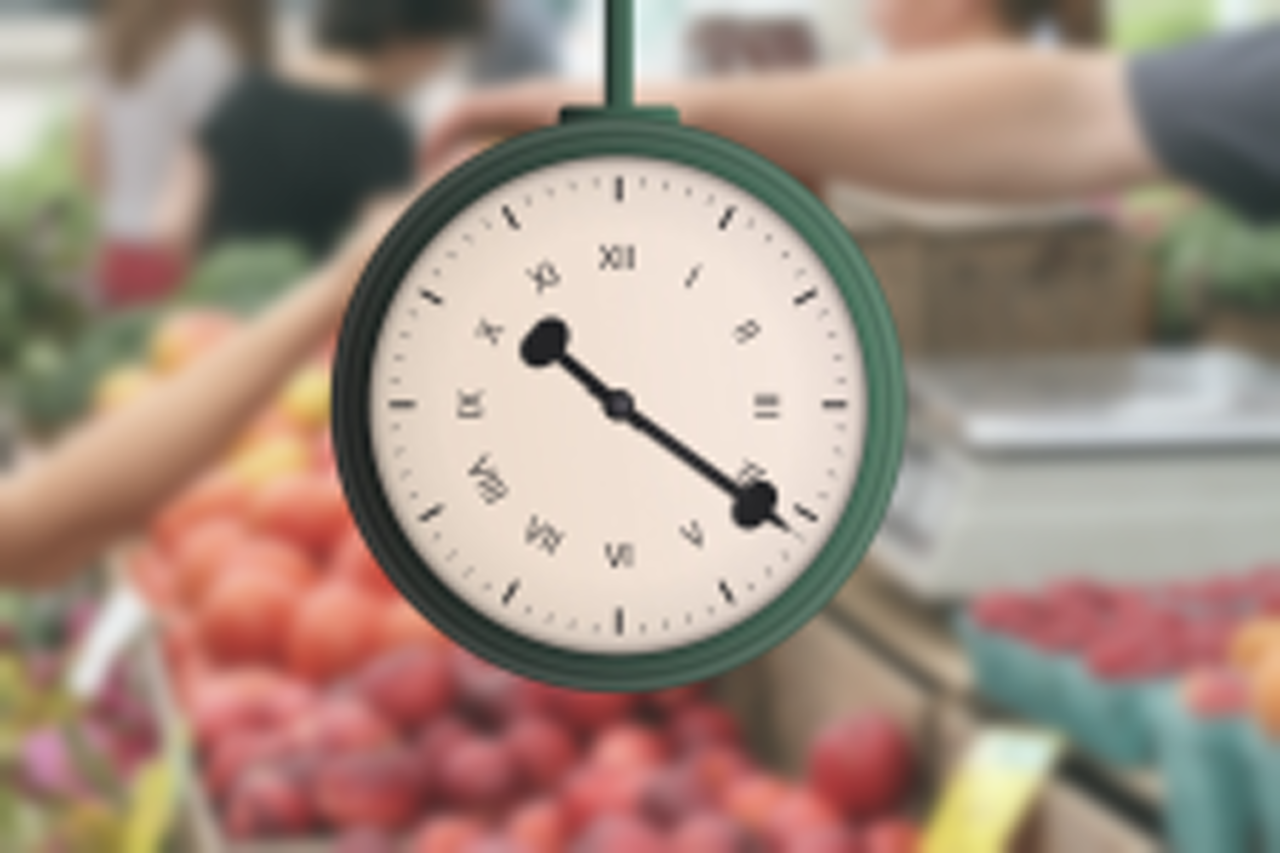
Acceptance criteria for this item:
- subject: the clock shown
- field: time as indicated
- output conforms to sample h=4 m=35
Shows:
h=10 m=21
